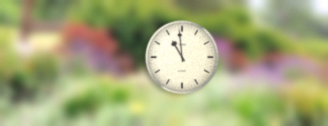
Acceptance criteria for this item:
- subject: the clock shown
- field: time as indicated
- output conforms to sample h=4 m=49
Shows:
h=10 m=59
